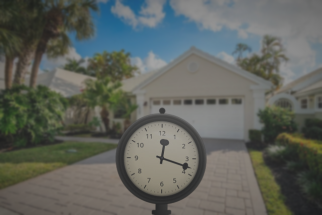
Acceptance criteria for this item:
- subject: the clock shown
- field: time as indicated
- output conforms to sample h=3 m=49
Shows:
h=12 m=18
